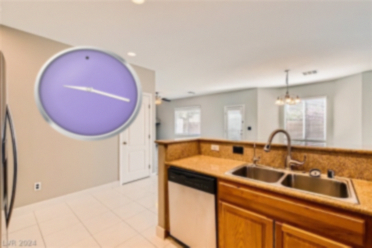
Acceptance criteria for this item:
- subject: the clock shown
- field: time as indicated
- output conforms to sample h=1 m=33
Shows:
h=9 m=18
